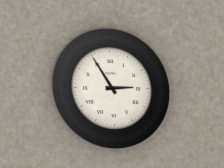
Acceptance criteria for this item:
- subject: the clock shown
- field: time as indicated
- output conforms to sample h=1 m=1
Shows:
h=2 m=55
